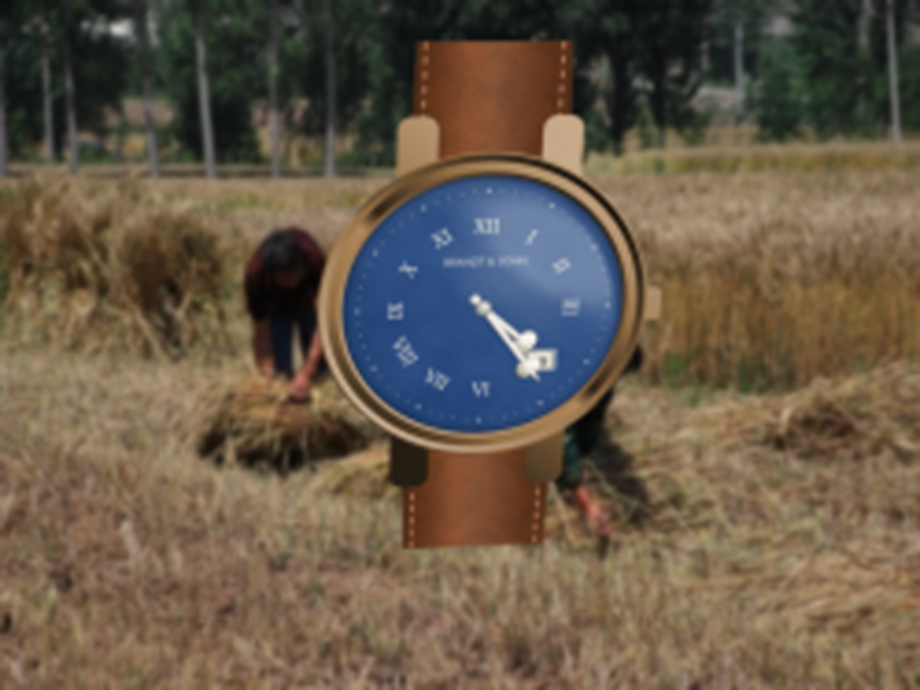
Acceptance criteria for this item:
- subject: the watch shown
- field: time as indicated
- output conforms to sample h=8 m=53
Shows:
h=4 m=24
